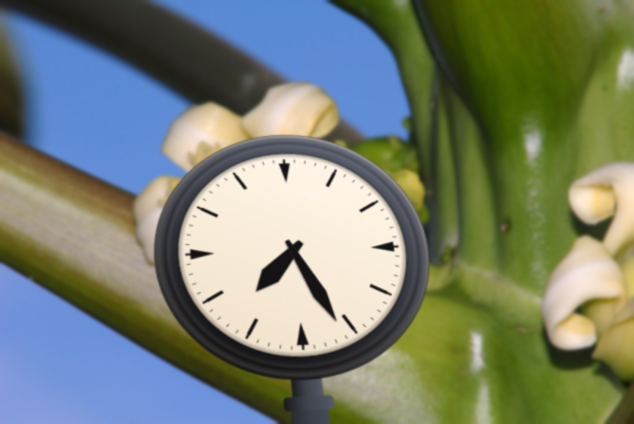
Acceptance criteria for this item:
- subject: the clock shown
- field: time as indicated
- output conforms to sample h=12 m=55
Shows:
h=7 m=26
